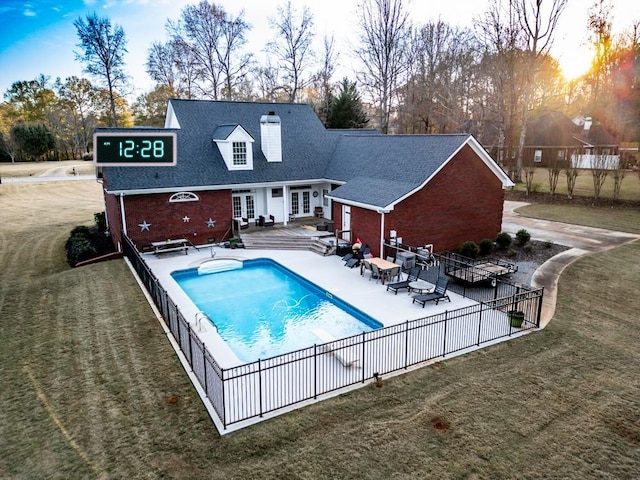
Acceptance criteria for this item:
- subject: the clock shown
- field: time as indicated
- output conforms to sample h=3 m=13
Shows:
h=12 m=28
